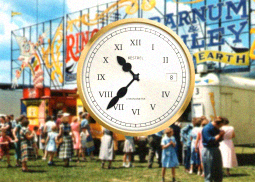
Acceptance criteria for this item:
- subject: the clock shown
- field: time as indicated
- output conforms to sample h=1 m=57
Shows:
h=10 m=37
